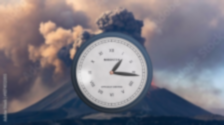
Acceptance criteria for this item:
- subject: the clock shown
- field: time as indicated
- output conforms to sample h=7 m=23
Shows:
h=1 m=16
